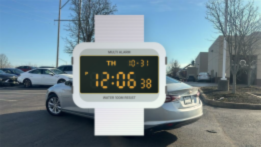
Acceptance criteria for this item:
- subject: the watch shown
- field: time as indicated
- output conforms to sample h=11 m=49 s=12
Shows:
h=12 m=6 s=38
